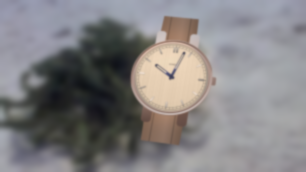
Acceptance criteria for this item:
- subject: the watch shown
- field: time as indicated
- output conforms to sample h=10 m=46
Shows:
h=10 m=3
